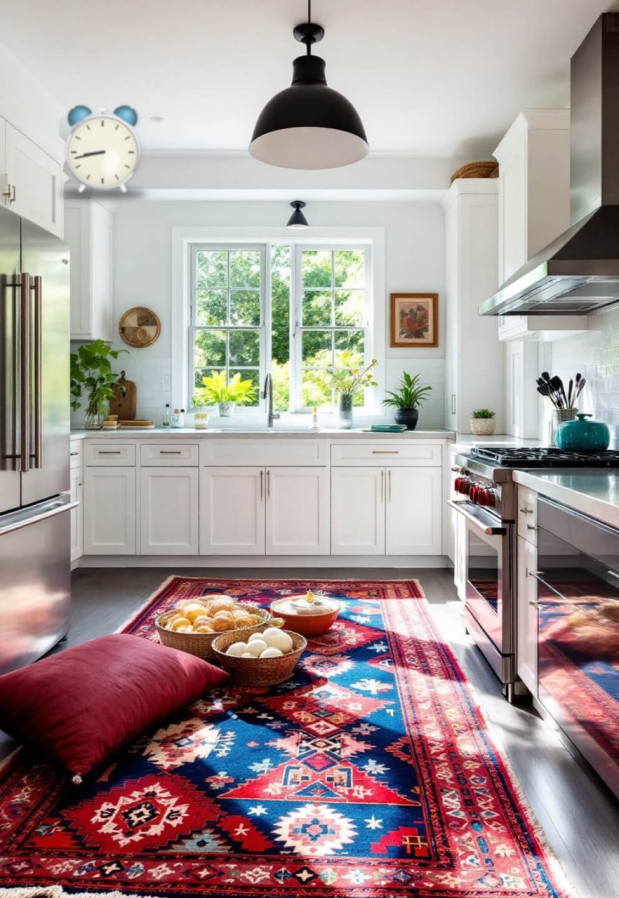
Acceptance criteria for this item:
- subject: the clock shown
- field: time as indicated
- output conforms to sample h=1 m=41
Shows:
h=8 m=43
